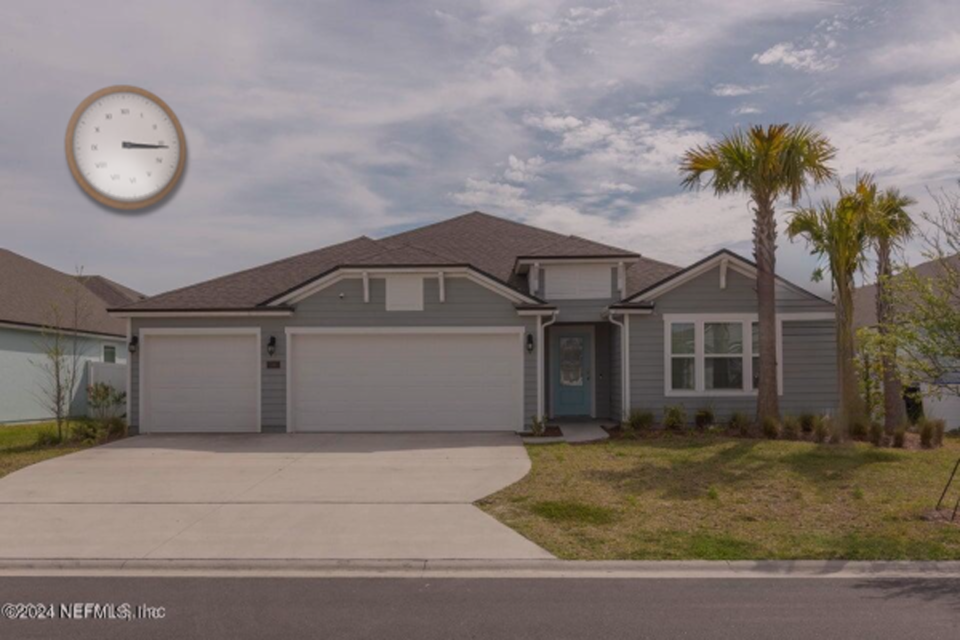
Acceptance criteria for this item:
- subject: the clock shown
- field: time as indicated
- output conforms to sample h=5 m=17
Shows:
h=3 m=16
